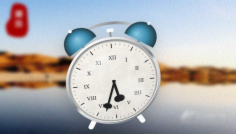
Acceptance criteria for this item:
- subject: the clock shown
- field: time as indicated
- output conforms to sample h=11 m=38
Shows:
h=5 m=33
